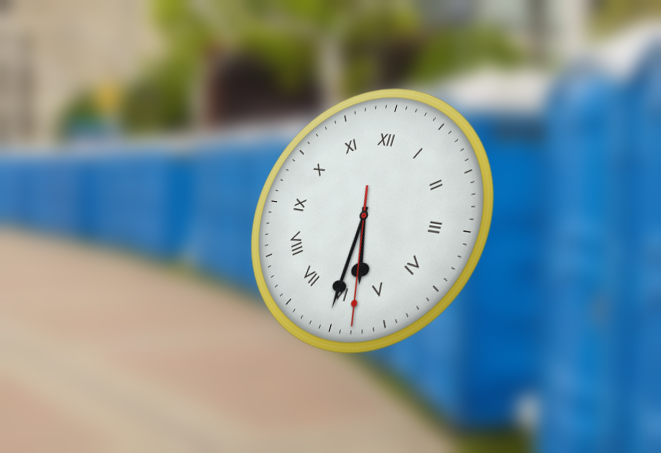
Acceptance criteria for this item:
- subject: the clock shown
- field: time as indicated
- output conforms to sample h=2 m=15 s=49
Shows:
h=5 m=30 s=28
